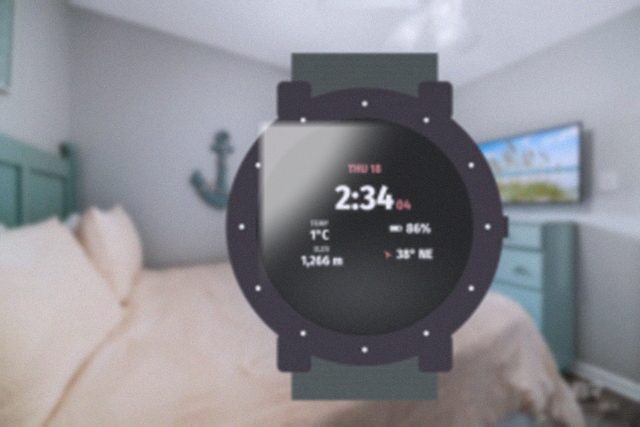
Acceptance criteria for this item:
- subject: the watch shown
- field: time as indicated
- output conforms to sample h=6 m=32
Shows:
h=2 m=34
